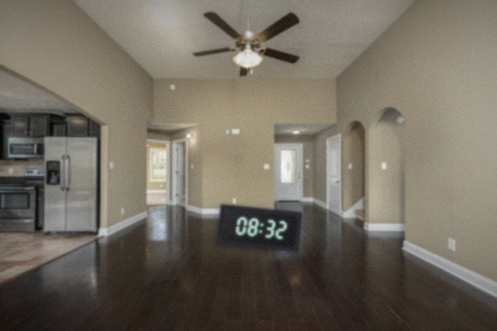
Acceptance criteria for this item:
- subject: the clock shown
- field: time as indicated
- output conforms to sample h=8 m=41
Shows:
h=8 m=32
